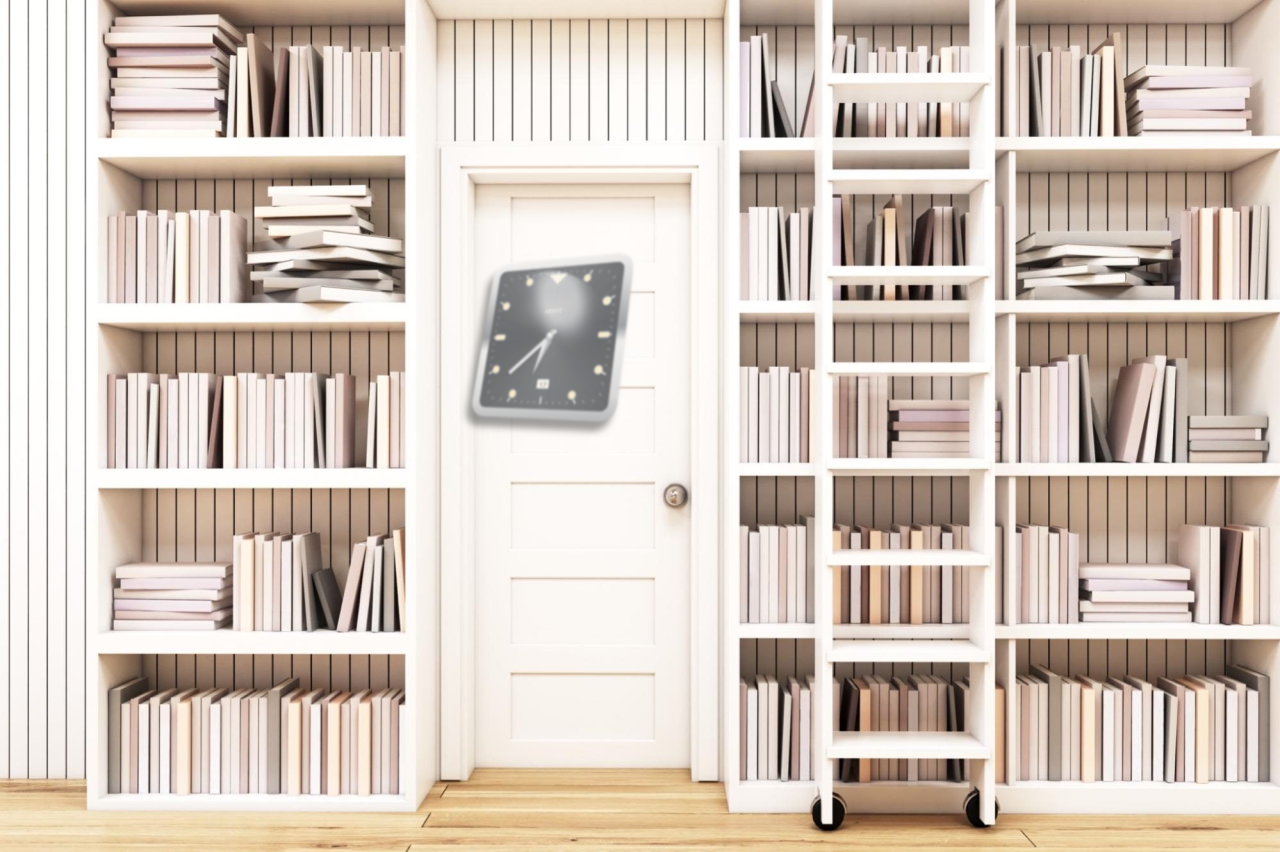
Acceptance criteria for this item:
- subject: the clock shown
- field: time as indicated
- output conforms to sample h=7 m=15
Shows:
h=6 m=38
